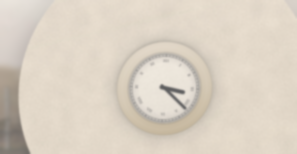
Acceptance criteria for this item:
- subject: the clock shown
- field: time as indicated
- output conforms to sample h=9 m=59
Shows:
h=3 m=22
